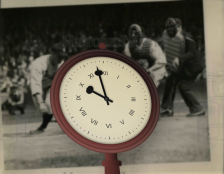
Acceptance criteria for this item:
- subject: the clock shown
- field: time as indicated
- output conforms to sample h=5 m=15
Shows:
h=9 m=58
